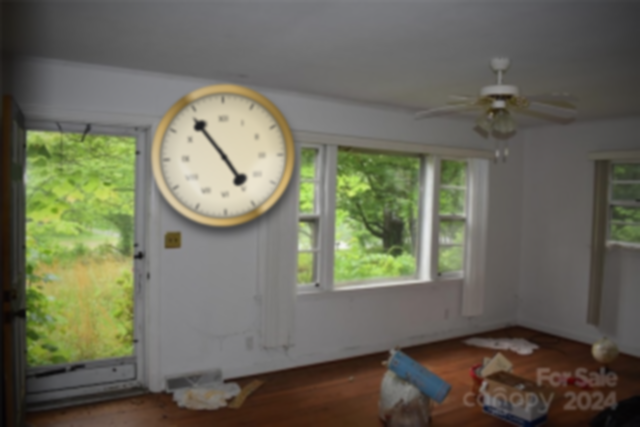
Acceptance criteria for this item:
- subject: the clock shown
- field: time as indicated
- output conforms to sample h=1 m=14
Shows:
h=4 m=54
